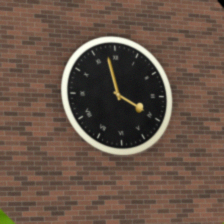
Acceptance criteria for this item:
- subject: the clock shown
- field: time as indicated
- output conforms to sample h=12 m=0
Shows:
h=3 m=58
